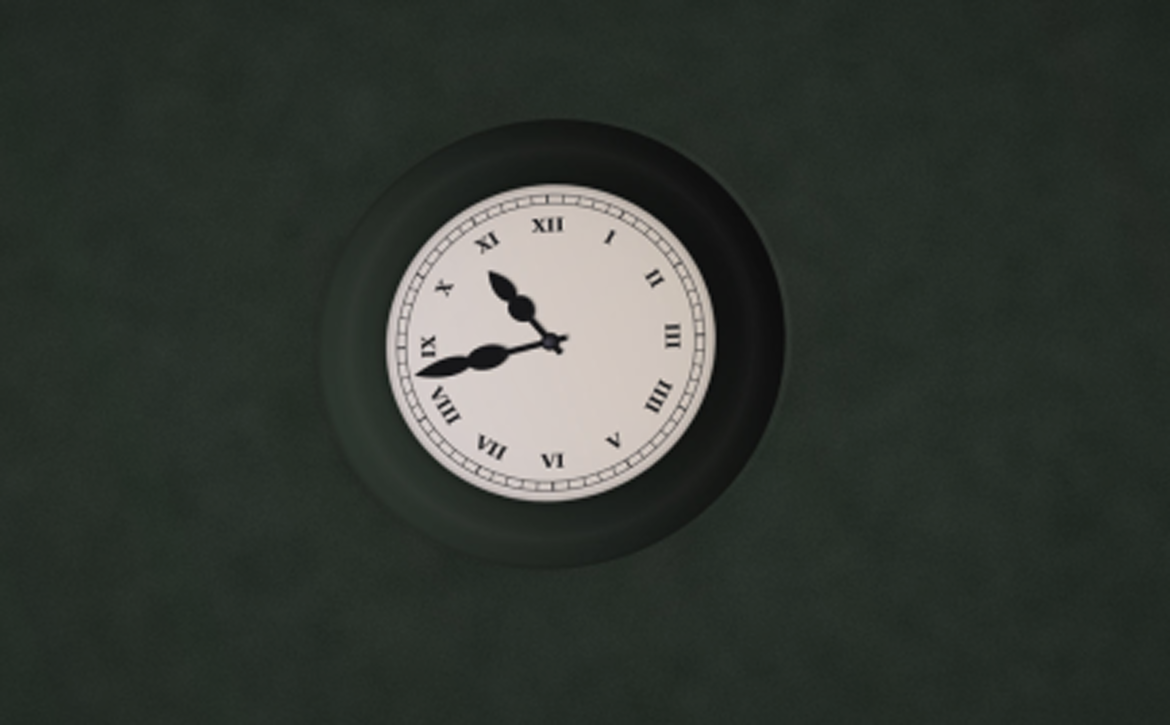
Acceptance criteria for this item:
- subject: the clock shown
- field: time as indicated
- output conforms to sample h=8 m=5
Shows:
h=10 m=43
